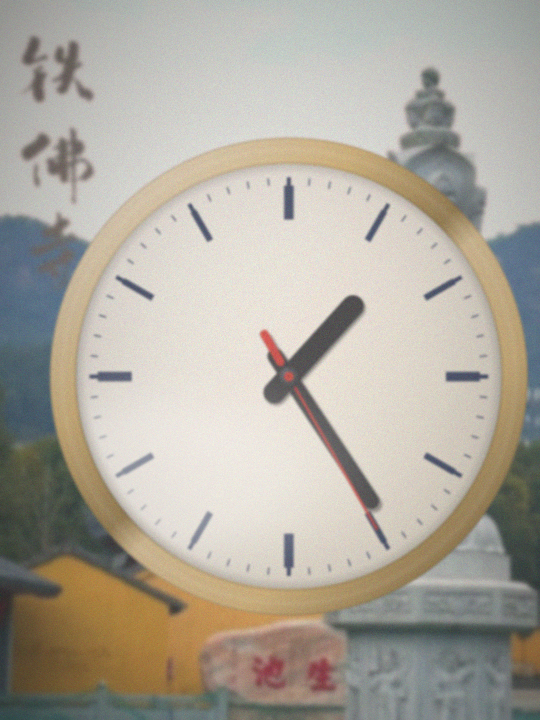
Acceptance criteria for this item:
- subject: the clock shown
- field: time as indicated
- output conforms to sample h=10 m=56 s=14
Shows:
h=1 m=24 s=25
